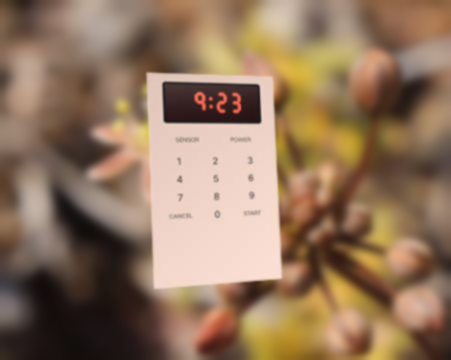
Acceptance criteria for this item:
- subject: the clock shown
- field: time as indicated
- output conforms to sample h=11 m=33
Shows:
h=9 m=23
